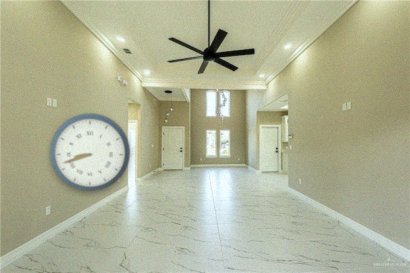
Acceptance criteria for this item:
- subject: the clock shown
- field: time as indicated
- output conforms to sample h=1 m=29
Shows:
h=8 m=42
